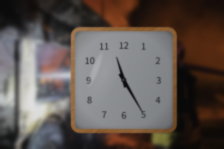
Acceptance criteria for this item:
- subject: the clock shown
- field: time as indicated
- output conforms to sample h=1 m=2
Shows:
h=11 m=25
